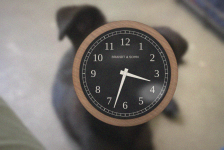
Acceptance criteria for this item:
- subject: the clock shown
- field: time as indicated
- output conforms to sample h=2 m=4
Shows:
h=3 m=33
